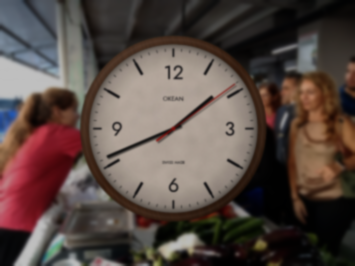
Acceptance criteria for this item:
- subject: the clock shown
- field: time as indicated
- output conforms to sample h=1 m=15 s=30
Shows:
h=1 m=41 s=9
